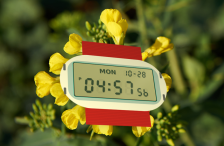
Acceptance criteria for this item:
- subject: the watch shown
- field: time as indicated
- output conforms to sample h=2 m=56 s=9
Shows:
h=4 m=57 s=56
